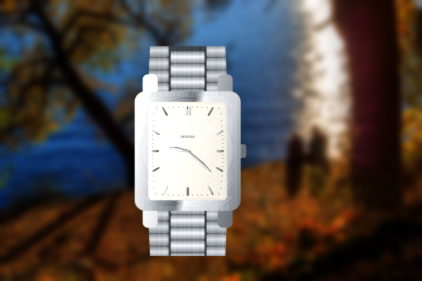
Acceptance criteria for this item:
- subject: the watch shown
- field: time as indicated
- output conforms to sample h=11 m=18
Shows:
h=9 m=22
